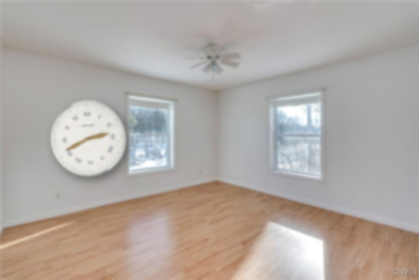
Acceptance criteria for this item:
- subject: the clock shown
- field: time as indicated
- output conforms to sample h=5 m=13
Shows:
h=2 m=41
